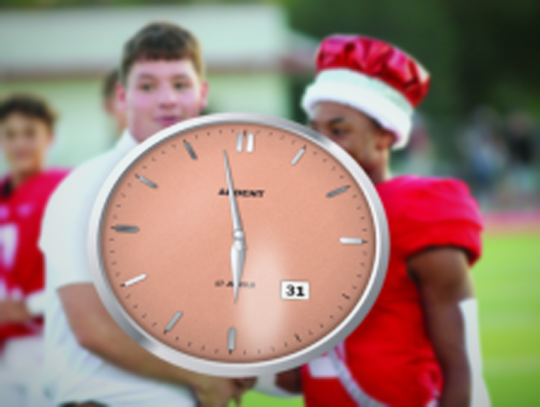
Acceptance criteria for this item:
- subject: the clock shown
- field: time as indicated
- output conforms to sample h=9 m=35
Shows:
h=5 m=58
